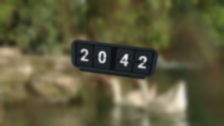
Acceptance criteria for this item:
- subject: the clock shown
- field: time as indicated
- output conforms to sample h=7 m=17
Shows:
h=20 m=42
